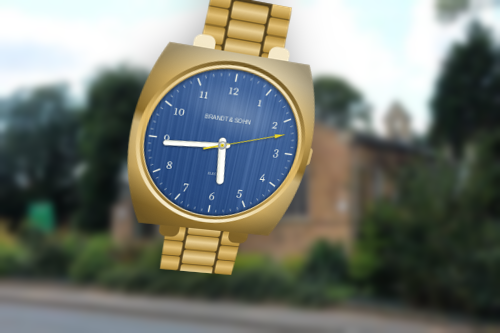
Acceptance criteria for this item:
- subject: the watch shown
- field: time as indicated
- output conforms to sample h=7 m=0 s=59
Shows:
h=5 m=44 s=12
